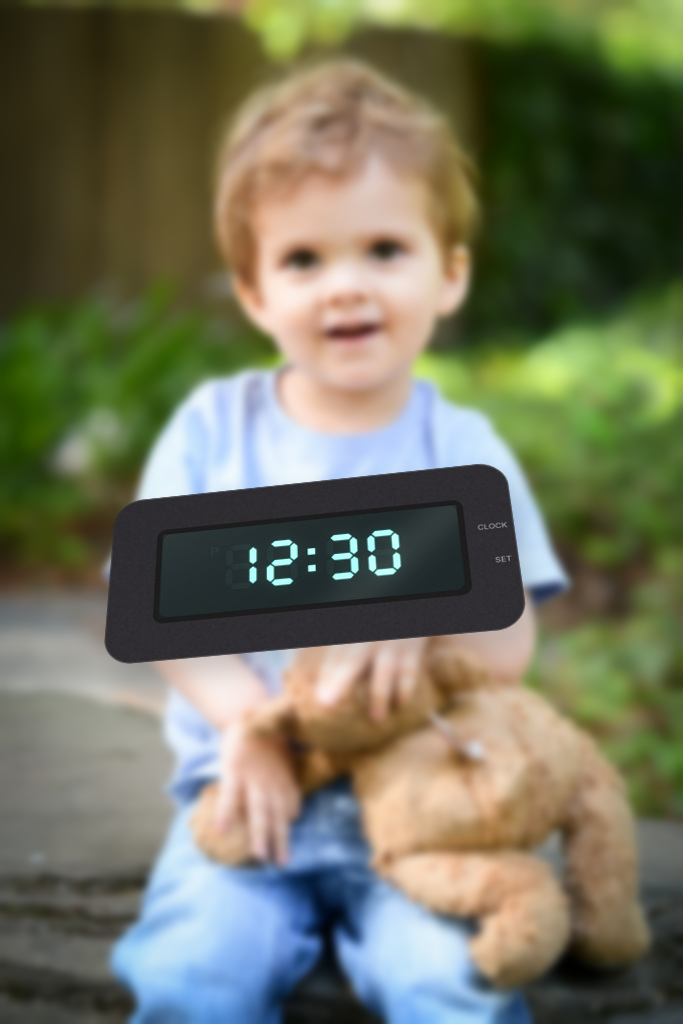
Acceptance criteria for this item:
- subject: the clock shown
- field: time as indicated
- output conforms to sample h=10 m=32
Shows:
h=12 m=30
